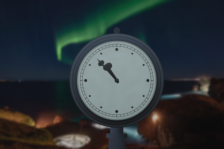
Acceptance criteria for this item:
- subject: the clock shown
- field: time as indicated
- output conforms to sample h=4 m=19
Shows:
h=10 m=53
